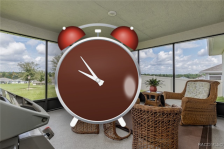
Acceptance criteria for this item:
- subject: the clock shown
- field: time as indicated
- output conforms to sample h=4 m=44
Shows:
h=9 m=54
